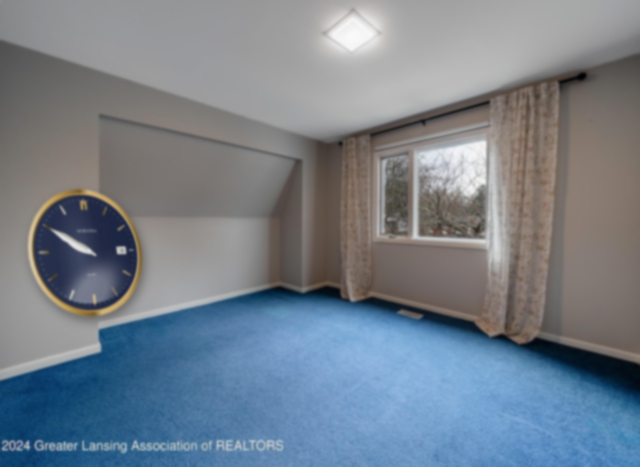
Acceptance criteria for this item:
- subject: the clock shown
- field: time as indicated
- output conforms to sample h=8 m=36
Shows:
h=9 m=50
